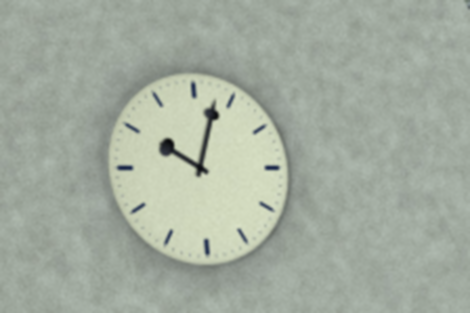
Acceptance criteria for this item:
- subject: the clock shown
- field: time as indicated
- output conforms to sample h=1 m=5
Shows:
h=10 m=3
